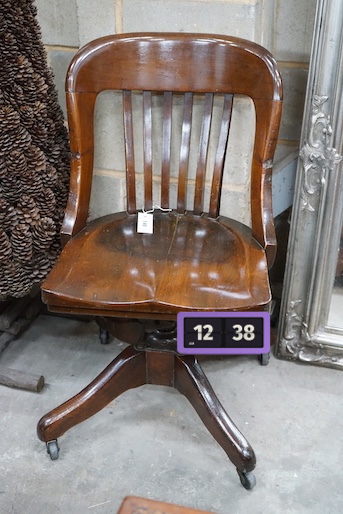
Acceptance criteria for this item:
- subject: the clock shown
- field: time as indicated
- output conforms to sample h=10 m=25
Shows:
h=12 m=38
